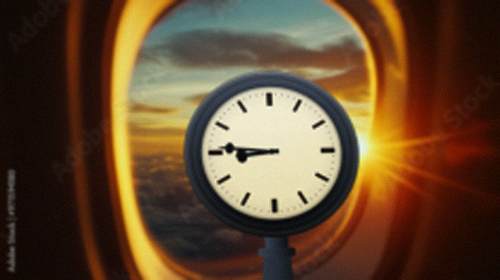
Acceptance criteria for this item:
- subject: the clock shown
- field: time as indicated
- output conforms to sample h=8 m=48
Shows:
h=8 m=46
